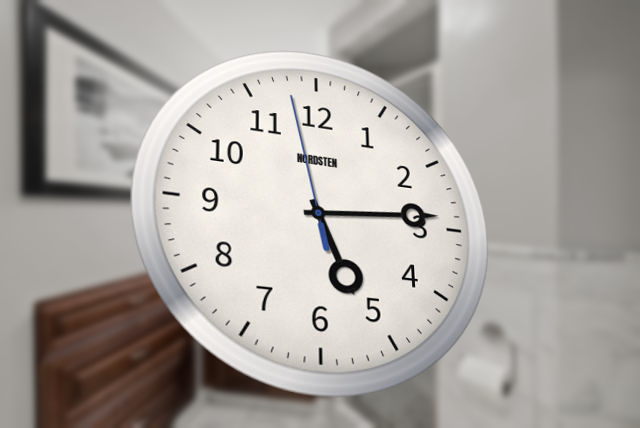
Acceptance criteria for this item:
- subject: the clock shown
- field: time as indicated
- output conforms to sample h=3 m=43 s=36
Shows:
h=5 m=13 s=58
